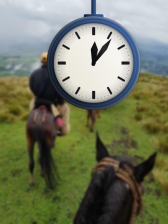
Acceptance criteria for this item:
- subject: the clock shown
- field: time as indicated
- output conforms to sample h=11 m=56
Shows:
h=12 m=6
